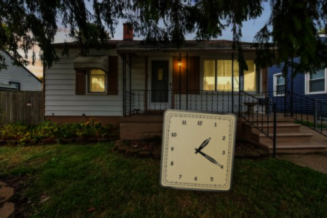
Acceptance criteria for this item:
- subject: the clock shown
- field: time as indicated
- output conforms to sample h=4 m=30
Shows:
h=1 m=20
